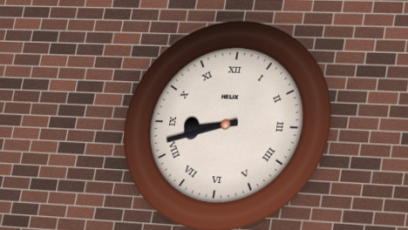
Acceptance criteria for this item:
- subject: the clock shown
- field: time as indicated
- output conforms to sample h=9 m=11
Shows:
h=8 m=42
